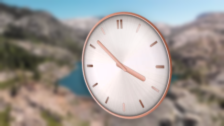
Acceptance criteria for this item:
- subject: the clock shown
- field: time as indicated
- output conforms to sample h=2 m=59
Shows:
h=3 m=52
